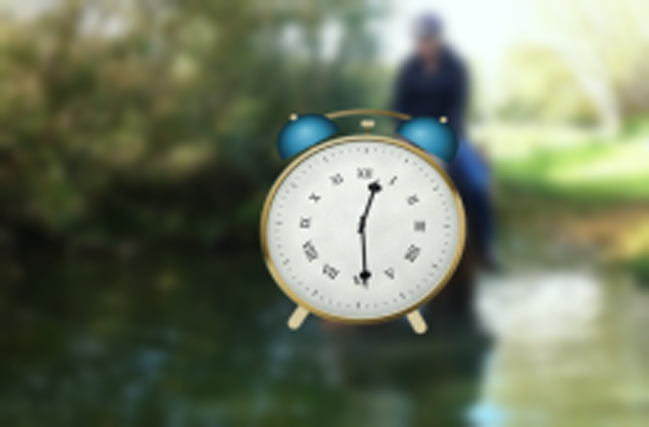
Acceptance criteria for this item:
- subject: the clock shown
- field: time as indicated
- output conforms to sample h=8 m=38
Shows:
h=12 m=29
